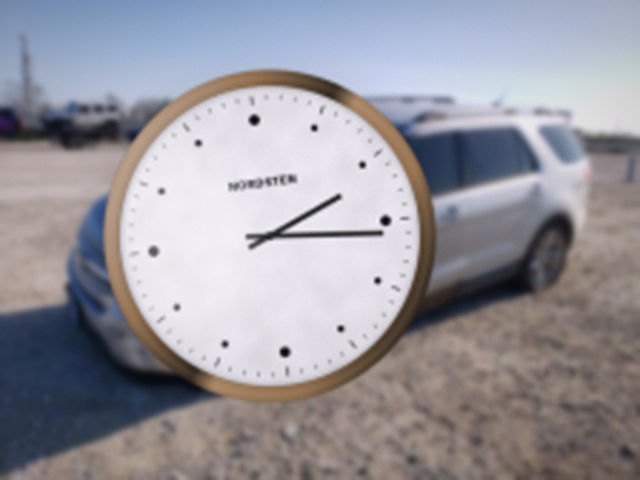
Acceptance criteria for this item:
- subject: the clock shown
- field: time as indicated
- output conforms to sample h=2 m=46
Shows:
h=2 m=16
